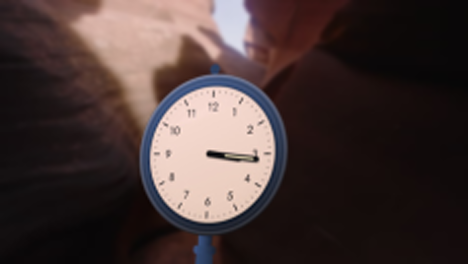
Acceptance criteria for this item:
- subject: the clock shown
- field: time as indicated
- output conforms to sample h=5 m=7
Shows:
h=3 m=16
